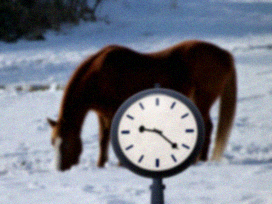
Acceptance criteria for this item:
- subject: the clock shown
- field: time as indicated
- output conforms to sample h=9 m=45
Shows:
h=9 m=22
